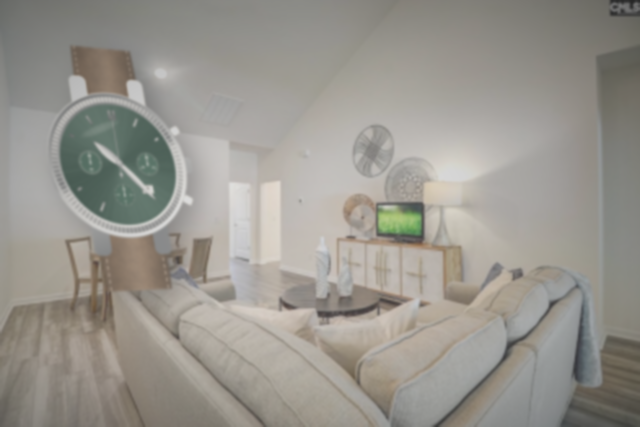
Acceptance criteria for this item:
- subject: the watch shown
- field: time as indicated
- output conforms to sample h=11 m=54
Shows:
h=10 m=23
